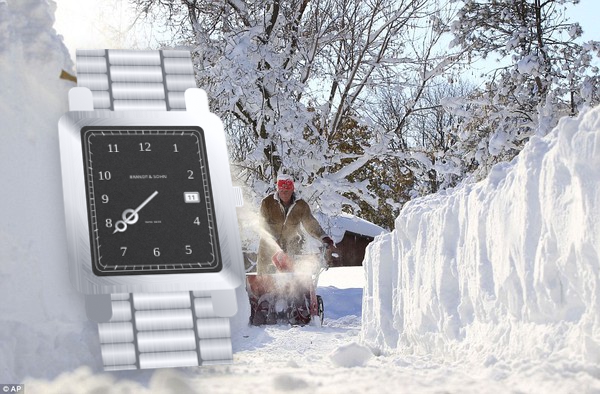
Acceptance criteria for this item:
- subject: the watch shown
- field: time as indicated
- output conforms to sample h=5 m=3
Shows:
h=7 m=38
